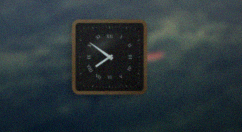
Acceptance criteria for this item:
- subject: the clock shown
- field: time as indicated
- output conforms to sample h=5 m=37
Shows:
h=7 m=51
